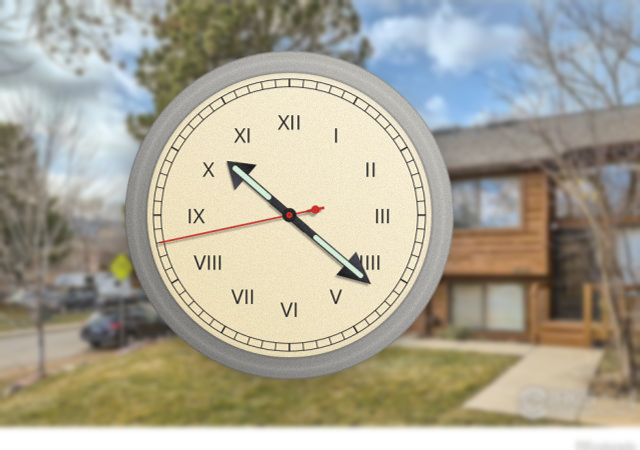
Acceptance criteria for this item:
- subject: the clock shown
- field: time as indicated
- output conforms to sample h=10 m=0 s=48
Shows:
h=10 m=21 s=43
